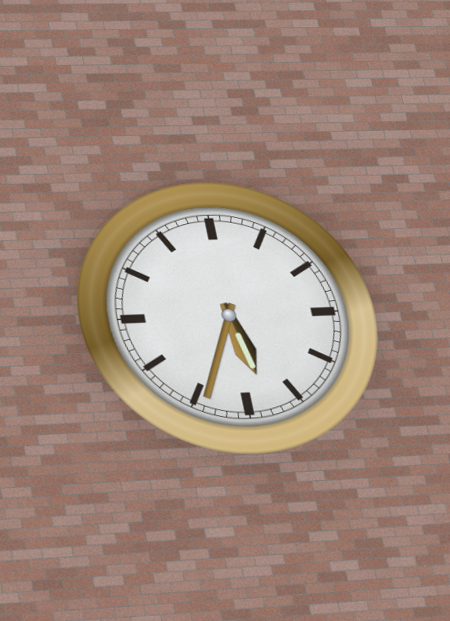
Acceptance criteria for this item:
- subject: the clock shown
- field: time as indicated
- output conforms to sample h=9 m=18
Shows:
h=5 m=34
